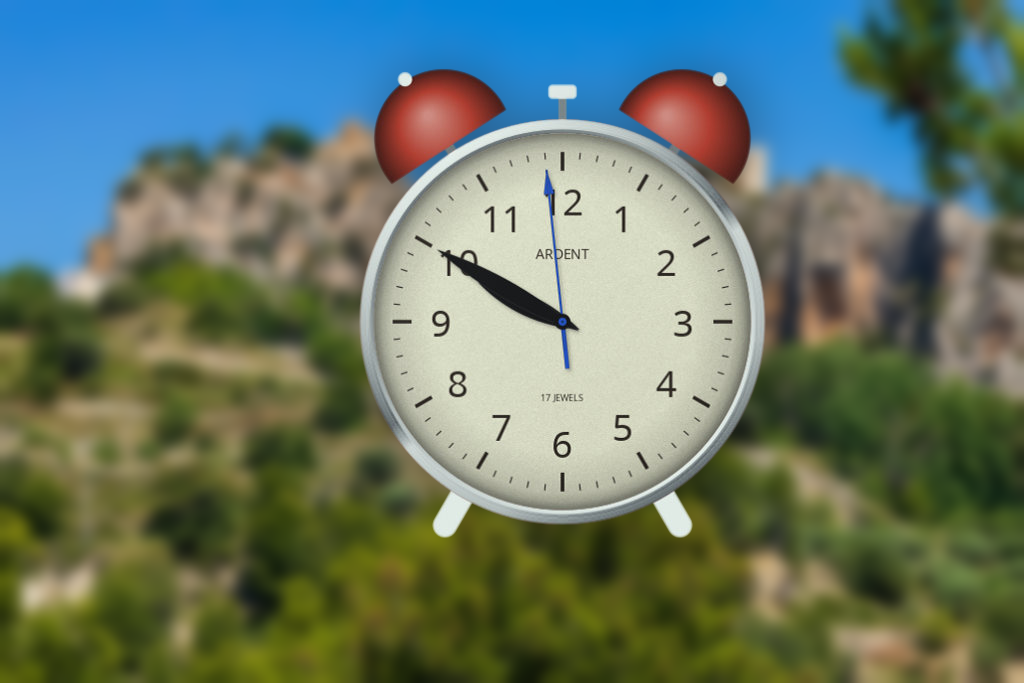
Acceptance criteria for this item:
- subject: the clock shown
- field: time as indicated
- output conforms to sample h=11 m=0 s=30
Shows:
h=9 m=49 s=59
